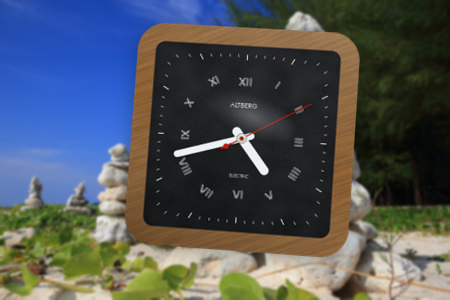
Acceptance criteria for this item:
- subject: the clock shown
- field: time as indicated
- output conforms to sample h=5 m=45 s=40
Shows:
h=4 m=42 s=10
